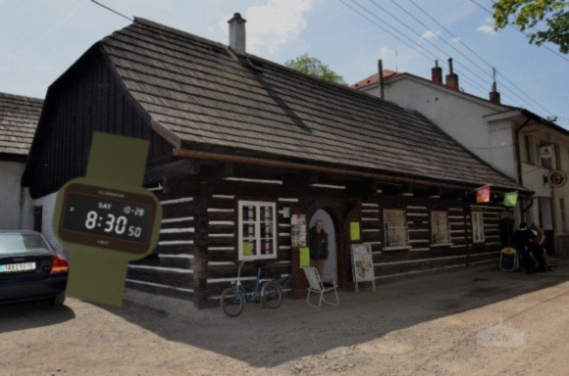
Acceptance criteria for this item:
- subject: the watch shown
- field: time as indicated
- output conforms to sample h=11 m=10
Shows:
h=8 m=30
